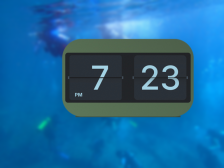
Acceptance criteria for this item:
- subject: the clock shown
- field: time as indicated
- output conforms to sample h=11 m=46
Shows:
h=7 m=23
